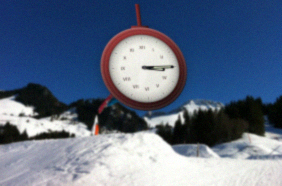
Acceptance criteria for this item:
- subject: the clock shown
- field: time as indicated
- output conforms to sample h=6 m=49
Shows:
h=3 m=15
